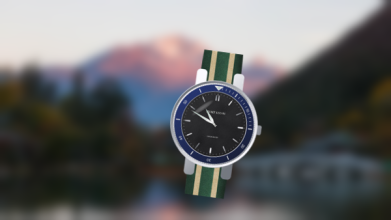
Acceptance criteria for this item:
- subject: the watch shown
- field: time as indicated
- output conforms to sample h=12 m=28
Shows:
h=10 m=49
